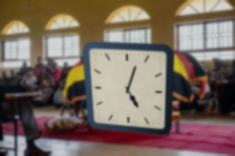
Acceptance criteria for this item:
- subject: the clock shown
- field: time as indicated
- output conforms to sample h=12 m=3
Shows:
h=5 m=3
